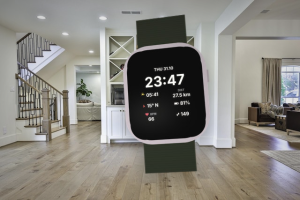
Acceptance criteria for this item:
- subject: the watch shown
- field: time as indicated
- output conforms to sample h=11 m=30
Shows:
h=23 m=47
